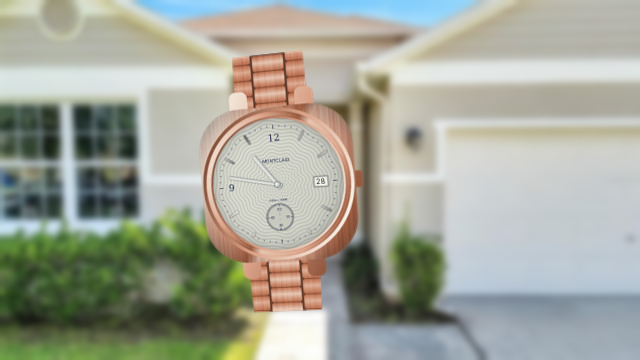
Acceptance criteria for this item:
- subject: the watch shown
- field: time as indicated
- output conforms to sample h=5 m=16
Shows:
h=10 m=47
